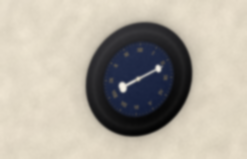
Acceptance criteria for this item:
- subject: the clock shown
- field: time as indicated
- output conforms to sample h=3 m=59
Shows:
h=8 m=11
